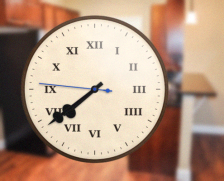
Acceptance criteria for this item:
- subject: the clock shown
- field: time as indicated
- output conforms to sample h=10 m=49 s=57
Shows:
h=7 m=38 s=46
